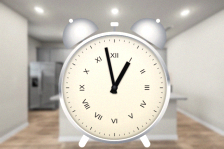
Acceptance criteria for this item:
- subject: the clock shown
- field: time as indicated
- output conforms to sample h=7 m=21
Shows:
h=12 m=58
